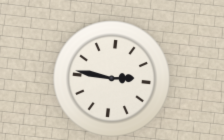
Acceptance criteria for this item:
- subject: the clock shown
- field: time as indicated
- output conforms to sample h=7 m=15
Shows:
h=2 m=46
